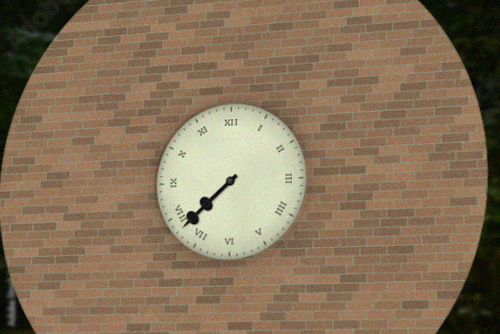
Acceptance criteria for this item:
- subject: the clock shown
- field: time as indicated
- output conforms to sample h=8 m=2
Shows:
h=7 m=38
